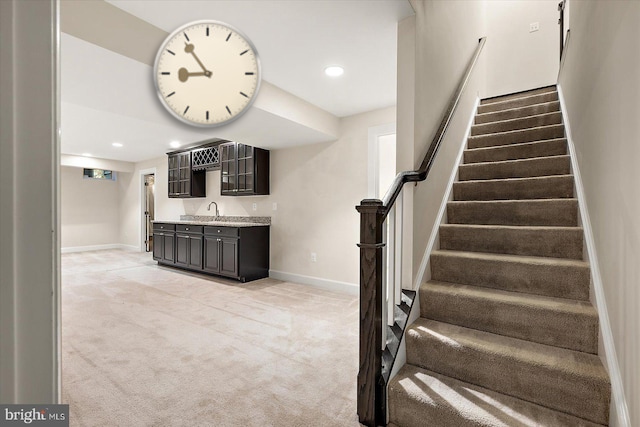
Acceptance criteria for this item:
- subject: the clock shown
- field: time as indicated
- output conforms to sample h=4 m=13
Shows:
h=8 m=54
